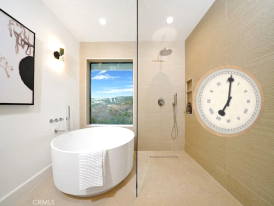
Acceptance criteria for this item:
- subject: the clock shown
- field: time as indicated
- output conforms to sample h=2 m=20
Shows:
h=7 m=1
